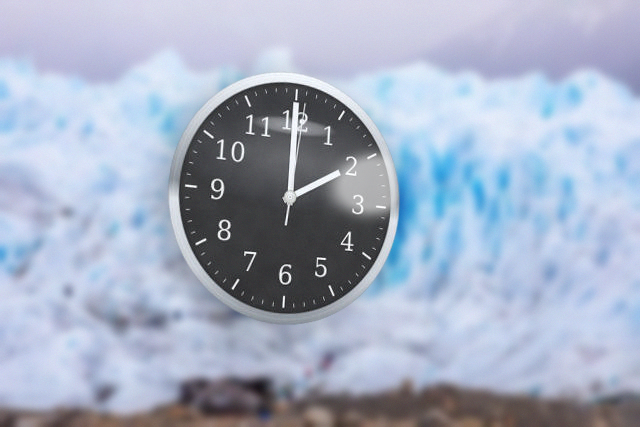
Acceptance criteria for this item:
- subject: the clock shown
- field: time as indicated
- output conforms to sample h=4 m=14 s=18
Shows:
h=2 m=0 s=1
